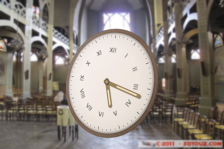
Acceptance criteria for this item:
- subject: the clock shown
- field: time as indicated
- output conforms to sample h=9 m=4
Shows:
h=5 m=17
